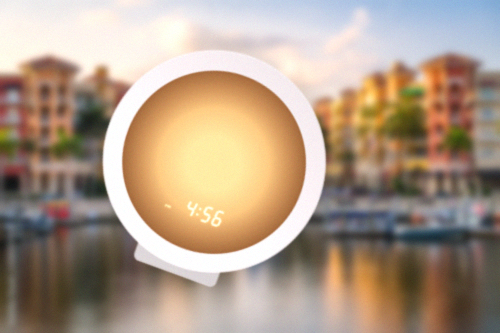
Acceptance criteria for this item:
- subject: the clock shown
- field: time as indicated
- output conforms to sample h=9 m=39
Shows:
h=4 m=56
